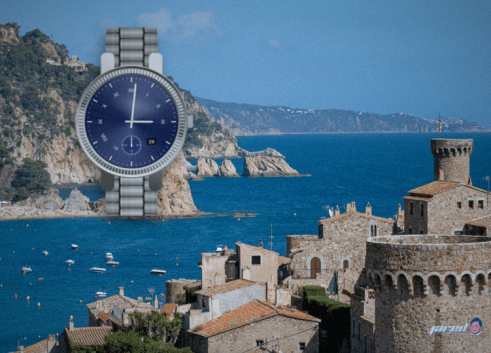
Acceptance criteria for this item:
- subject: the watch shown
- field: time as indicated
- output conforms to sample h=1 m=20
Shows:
h=3 m=1
